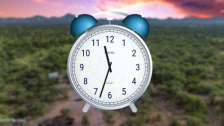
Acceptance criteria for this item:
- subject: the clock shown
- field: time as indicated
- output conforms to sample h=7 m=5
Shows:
h=11 m=33
